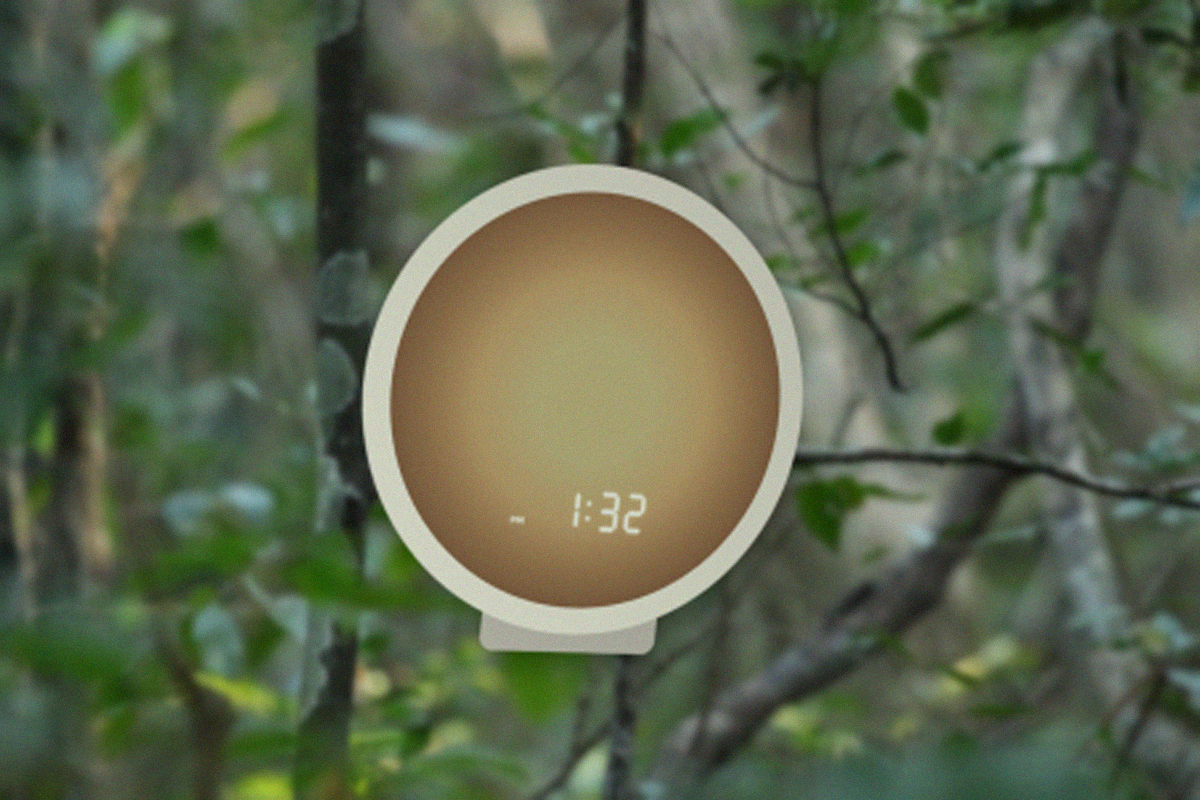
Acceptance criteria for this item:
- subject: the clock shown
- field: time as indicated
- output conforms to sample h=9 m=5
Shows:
h=1 m=32
